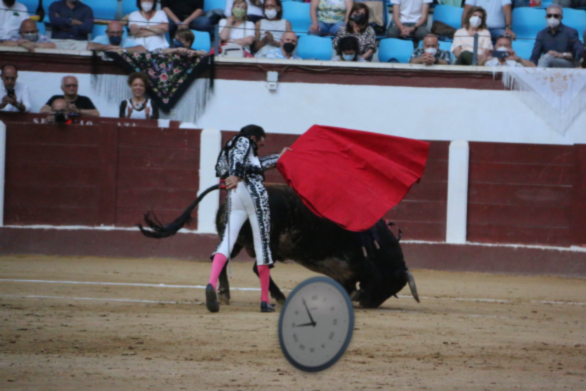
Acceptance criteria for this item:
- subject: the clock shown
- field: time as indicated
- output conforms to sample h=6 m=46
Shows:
h=8 m=55
